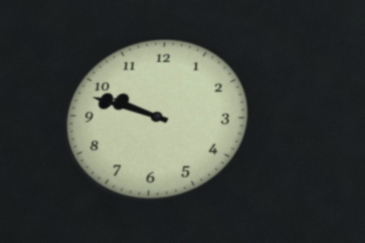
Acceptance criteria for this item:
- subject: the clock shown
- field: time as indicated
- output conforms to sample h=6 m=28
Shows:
h=9 m=48
